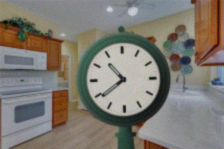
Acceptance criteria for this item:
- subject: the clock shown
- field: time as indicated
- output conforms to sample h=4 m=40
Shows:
h=10 m=39
